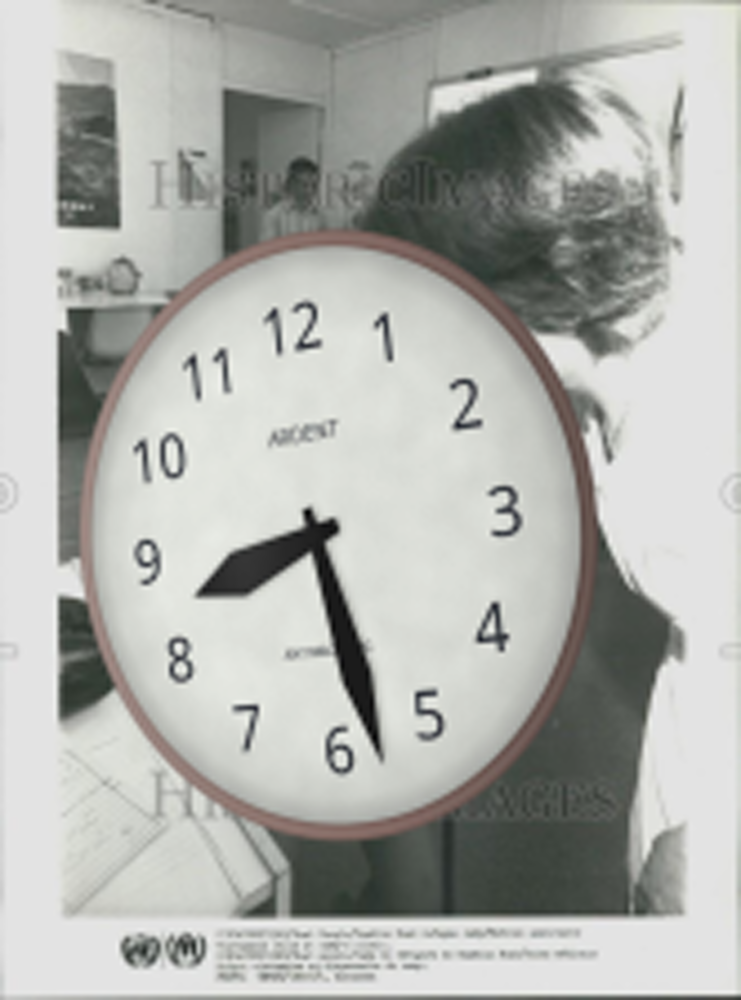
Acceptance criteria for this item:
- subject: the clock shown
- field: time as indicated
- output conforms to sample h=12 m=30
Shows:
h=8 m=28
